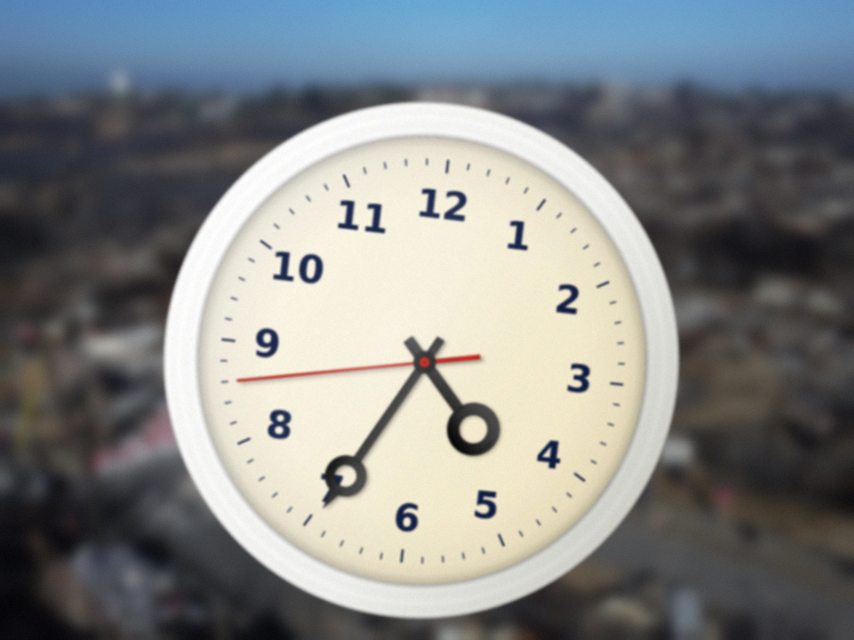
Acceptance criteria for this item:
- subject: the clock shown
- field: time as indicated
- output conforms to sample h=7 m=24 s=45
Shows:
h=4 m=34 s=43
